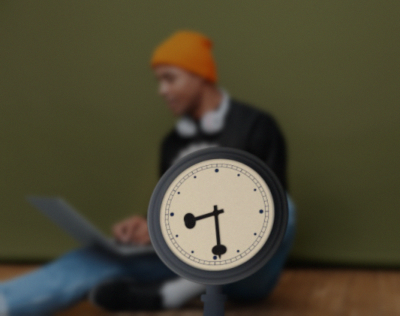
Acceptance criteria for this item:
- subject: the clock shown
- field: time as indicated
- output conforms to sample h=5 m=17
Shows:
h=8 m=29
